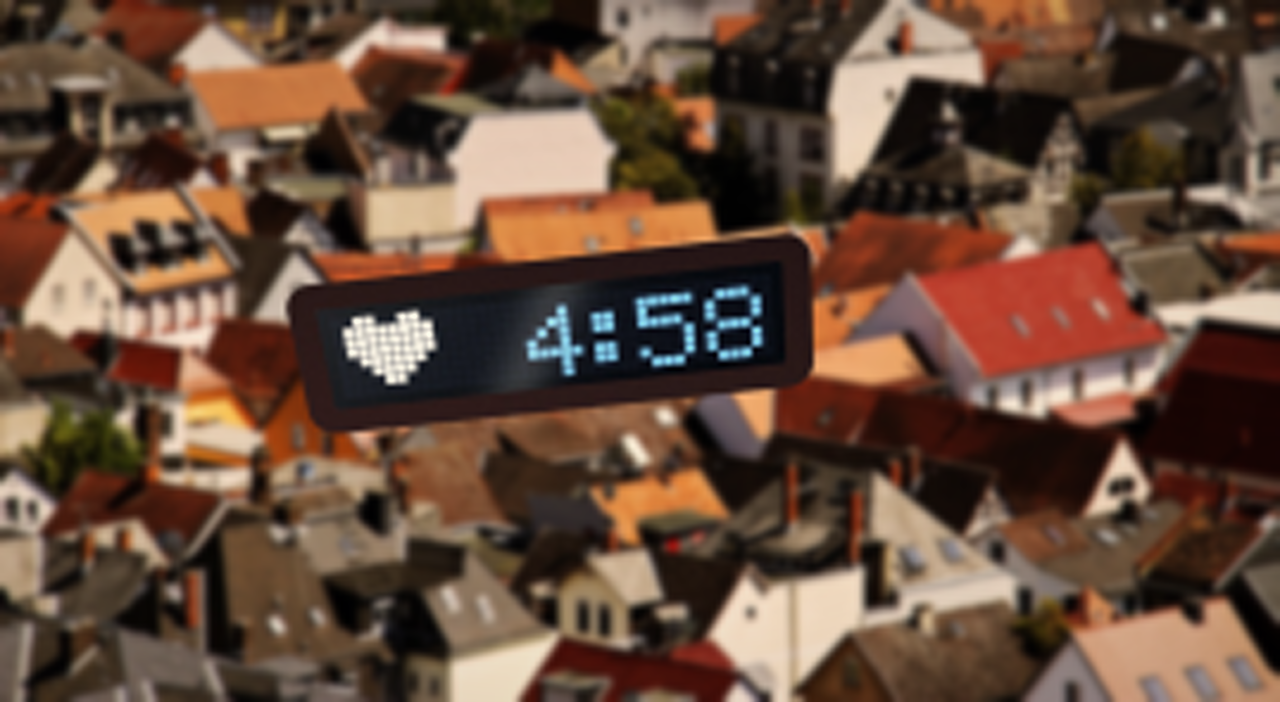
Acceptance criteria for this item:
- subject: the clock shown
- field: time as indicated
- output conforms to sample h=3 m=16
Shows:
h=4 m=58
